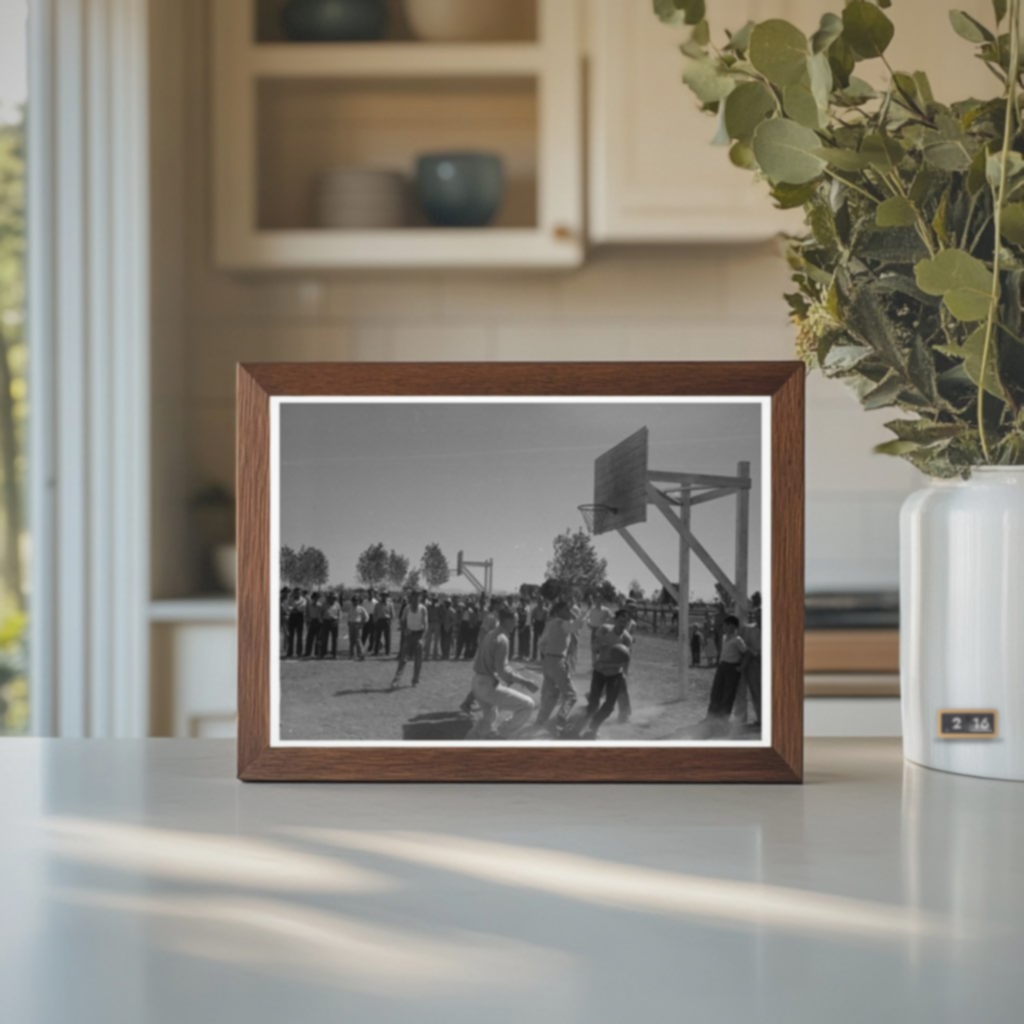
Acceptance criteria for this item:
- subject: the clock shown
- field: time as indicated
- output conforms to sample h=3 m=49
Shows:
h=2 m=16
